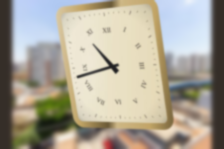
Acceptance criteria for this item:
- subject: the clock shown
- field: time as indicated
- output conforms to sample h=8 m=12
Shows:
h=10 m=43
